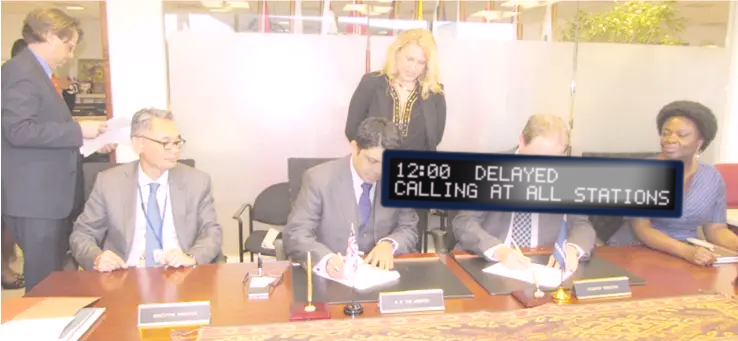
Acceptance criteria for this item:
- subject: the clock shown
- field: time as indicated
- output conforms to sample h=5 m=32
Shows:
h=12 m=0
